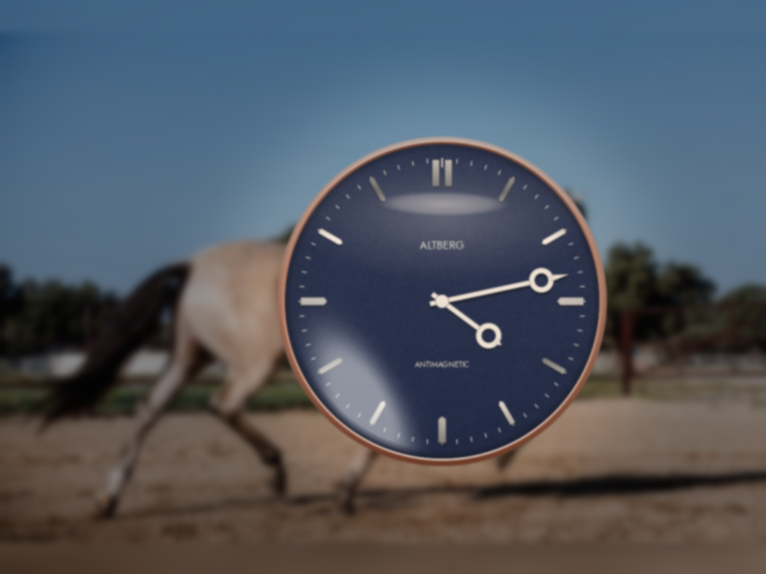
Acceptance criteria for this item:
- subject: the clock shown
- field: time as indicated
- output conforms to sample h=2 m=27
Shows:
h=4 m=13
